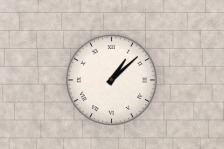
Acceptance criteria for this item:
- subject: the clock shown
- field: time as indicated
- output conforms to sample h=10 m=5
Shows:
h=1 m=8
